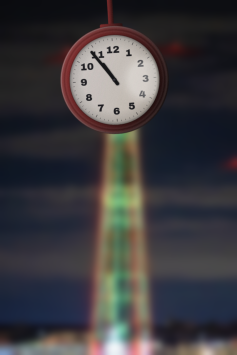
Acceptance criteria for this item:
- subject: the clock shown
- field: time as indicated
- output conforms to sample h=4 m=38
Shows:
h=10 m=54
